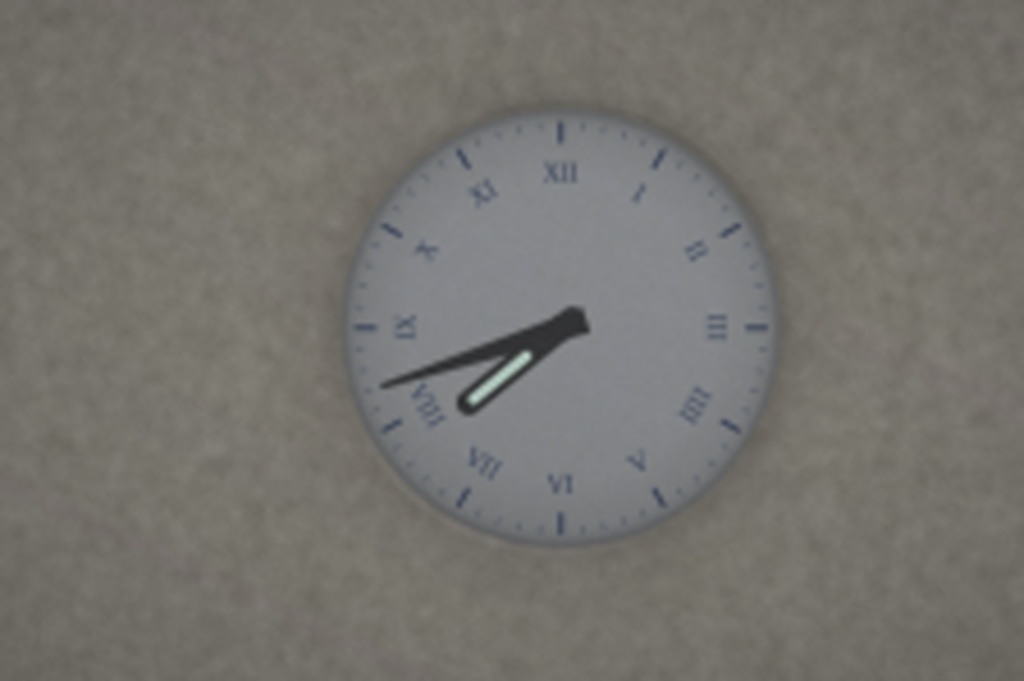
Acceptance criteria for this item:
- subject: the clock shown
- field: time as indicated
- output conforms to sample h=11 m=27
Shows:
h=7 m=42
